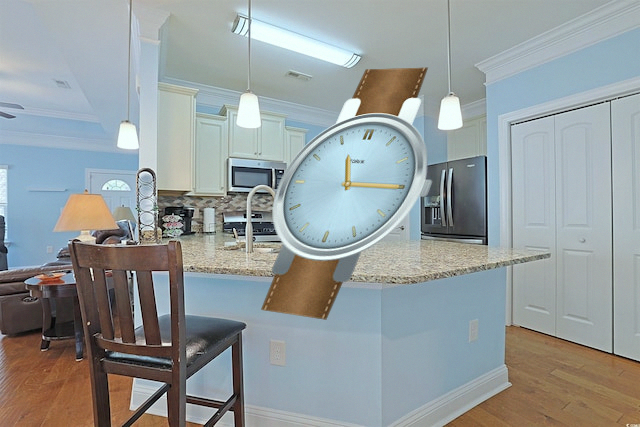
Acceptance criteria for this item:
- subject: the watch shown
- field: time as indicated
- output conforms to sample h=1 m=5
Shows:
h=11 m=15
